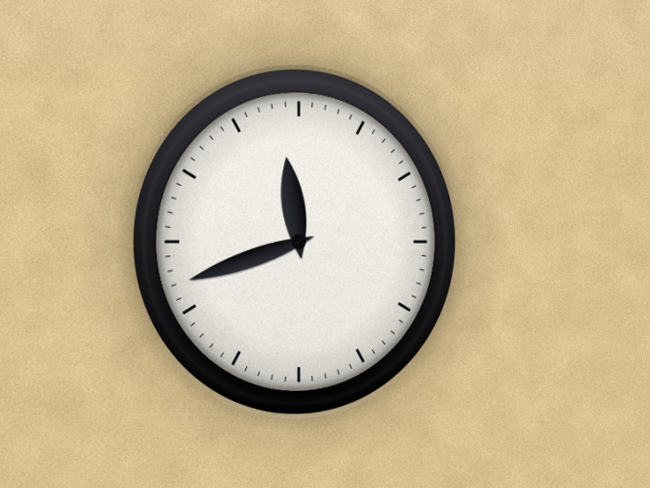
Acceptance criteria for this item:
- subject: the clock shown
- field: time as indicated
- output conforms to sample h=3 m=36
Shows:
h=11 m=42
